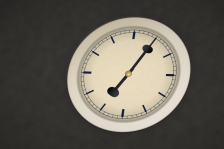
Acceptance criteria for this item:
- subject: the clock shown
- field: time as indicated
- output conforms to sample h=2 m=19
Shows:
h=7 m=5
